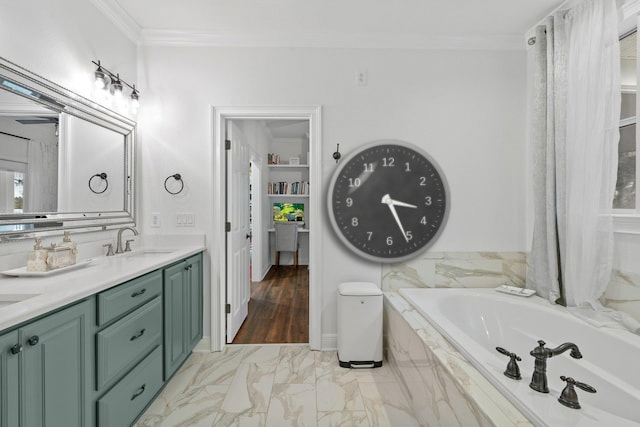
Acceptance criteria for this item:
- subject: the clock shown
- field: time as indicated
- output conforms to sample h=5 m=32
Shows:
h=3 m=26
